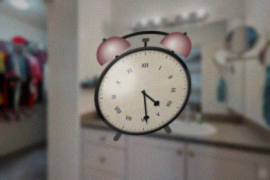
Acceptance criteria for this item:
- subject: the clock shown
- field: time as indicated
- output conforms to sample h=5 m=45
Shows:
h=4 m=29
